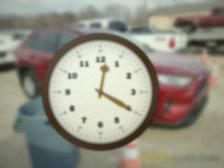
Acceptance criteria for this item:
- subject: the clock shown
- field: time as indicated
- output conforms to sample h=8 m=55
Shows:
h=12 m=20
